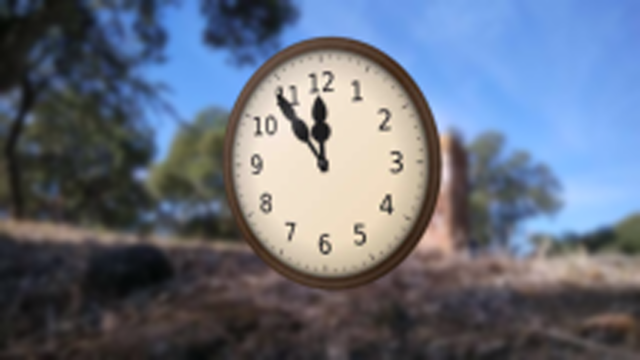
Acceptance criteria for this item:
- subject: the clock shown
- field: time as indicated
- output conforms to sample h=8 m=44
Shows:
h=11 m=54
